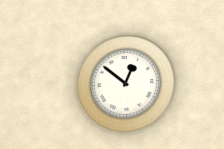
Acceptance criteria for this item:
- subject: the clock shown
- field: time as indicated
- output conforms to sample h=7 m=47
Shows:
h=12 m=52
